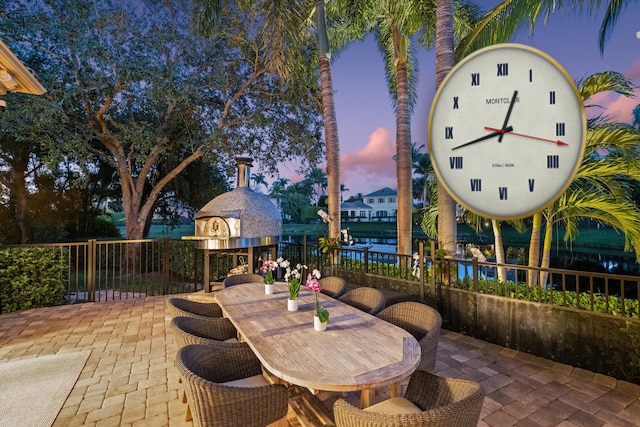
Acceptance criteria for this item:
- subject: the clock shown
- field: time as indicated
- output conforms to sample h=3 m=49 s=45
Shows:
h=12 m=42 s=17
